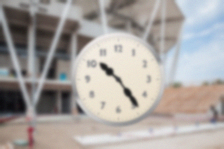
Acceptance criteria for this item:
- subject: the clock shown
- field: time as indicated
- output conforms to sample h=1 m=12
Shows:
h=10 m=24
